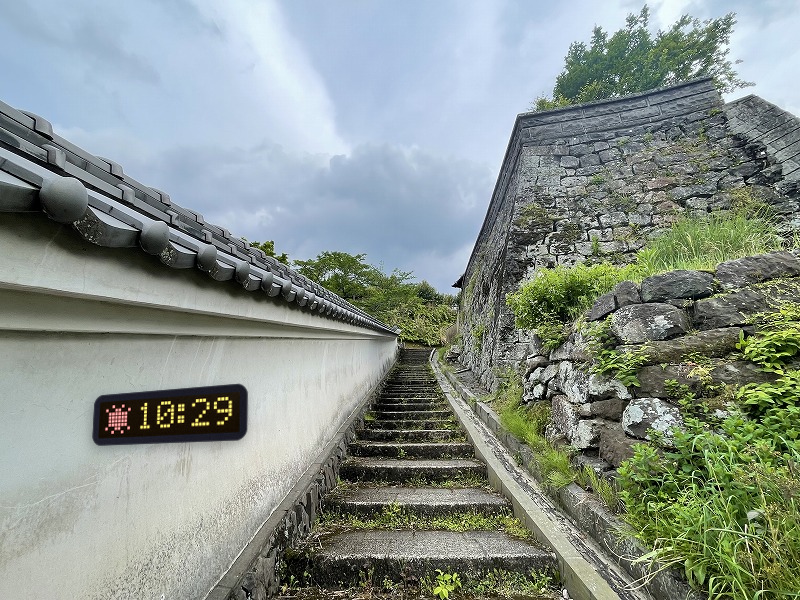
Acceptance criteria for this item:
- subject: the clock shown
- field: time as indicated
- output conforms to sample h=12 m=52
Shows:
h=10 m=29
